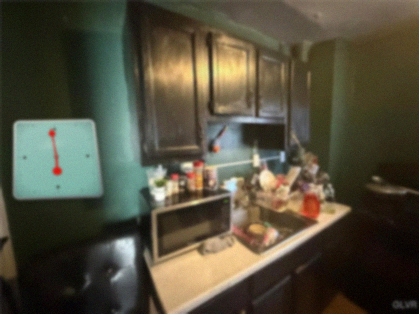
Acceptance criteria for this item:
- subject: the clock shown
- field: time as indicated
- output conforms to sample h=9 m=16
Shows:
h=5 m=59
